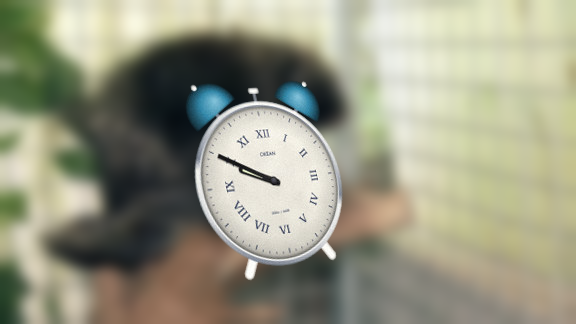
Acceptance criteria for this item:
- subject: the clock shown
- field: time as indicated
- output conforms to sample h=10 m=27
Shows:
h=9 m=50
